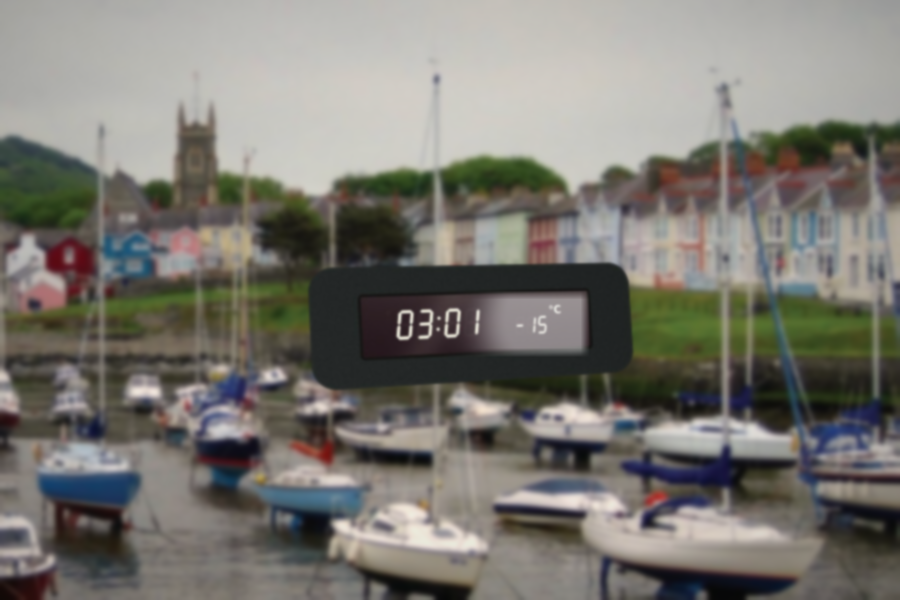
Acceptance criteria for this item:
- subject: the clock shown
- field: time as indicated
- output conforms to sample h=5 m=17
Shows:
h=3 m=1
